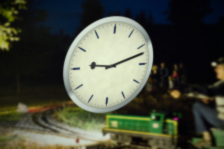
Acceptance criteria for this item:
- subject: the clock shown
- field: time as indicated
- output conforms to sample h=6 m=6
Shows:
h=9 m=12
